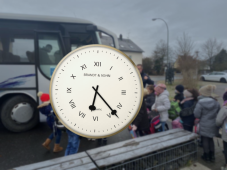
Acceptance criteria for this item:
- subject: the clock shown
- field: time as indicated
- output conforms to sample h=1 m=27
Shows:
h=6 m=23
